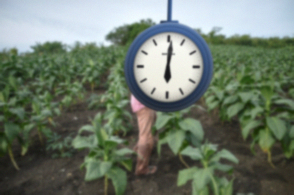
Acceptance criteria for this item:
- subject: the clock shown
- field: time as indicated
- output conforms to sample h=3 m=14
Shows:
h=6 m=1
